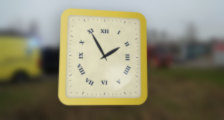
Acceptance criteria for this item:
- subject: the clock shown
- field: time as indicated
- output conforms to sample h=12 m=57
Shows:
h=1 m=55
